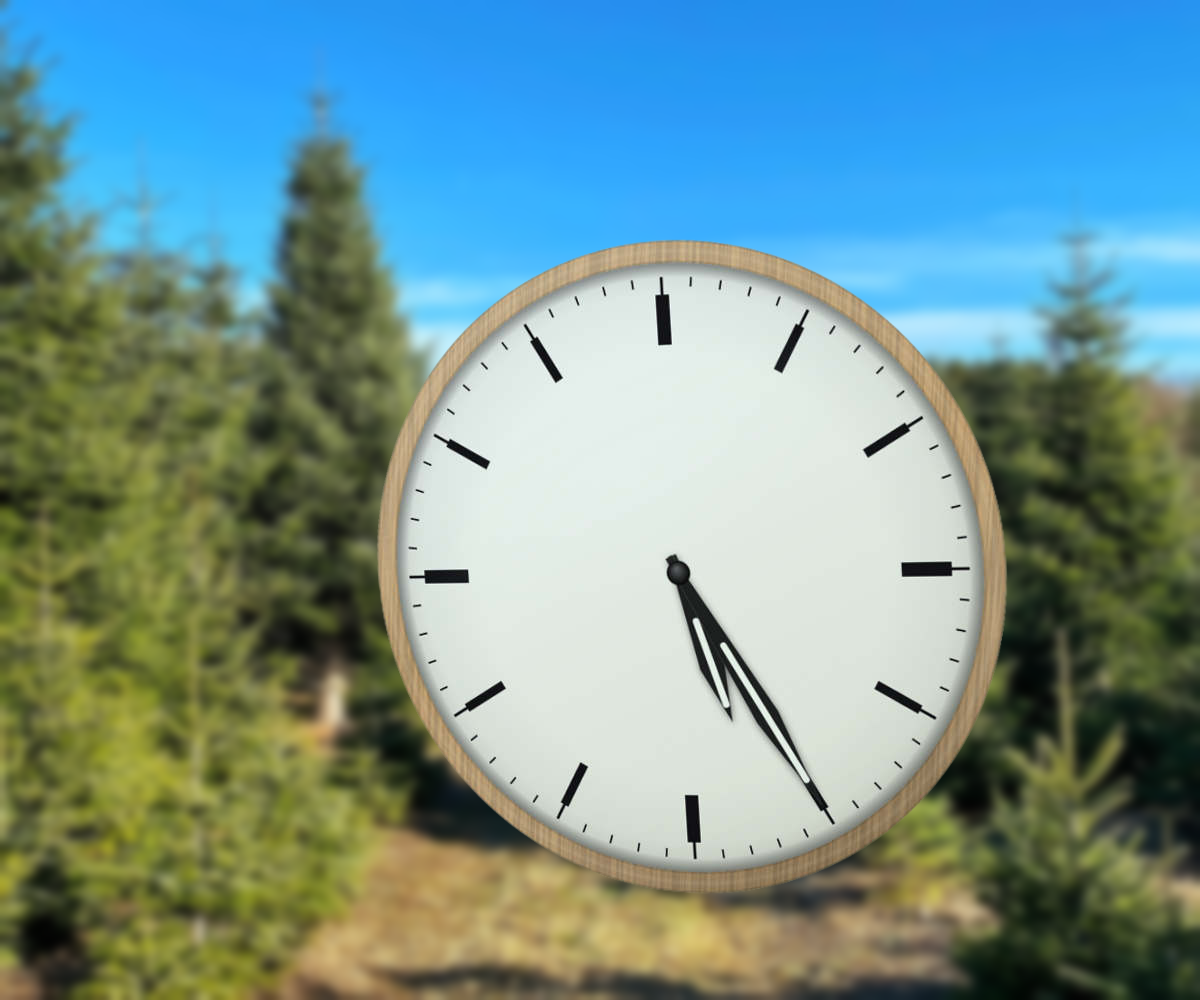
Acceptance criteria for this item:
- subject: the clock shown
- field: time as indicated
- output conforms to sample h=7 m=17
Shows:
h=5 m=25
